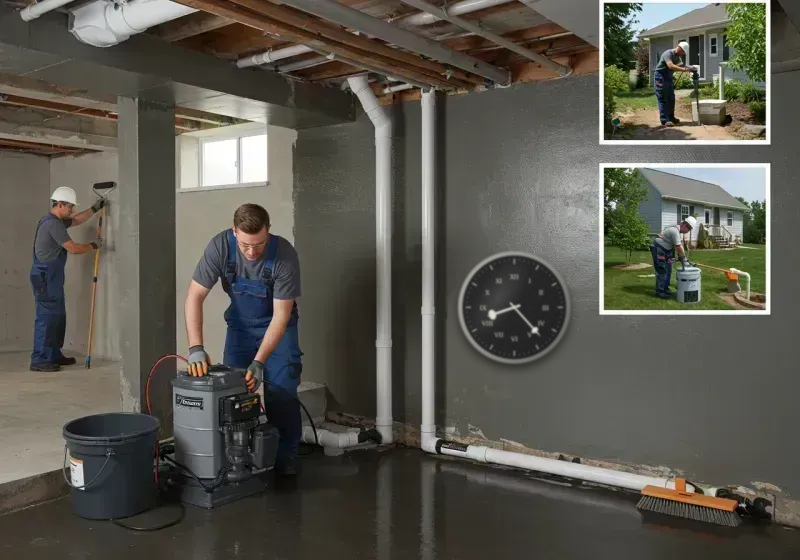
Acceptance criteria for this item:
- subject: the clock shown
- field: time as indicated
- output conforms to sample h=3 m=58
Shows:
h=8 m=23
